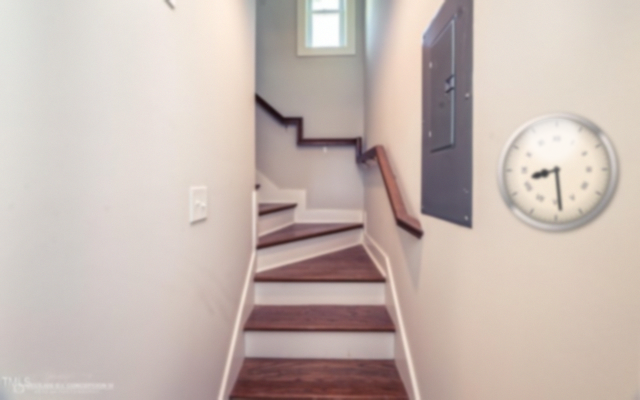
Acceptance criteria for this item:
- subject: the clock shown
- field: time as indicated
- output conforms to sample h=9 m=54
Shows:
h=8 m=29
